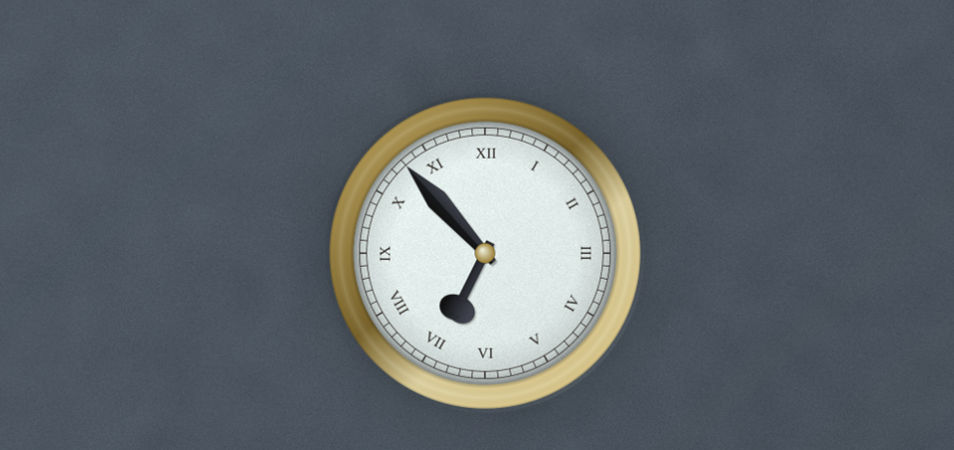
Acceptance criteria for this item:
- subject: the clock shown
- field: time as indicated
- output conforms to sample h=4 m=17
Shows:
h=6 m=53
